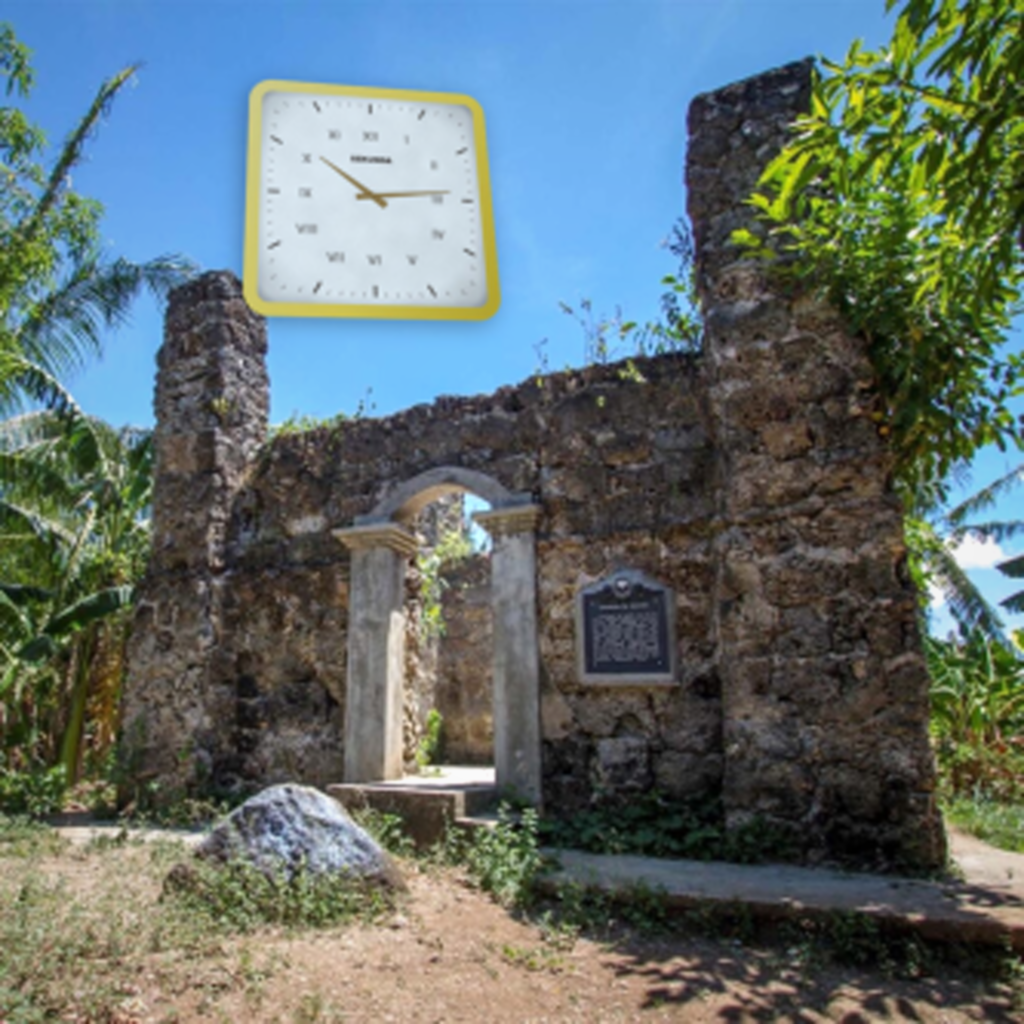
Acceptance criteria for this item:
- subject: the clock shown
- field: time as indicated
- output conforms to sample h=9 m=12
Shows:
h=10 m=14
